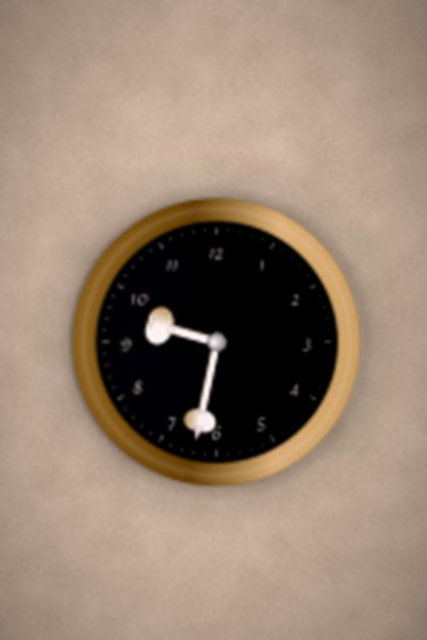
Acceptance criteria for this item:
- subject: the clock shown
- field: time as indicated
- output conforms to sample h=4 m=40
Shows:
h=9 m=32
